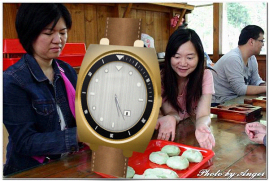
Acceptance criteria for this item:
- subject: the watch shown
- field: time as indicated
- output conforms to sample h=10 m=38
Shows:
h=5 m=25
